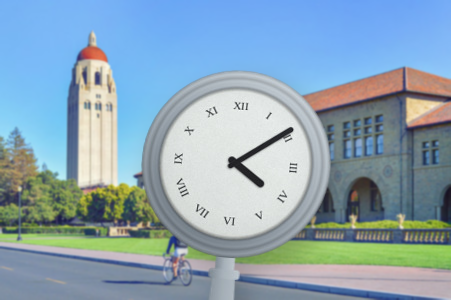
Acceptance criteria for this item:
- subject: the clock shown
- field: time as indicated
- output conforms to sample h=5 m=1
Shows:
h=4 m=9
